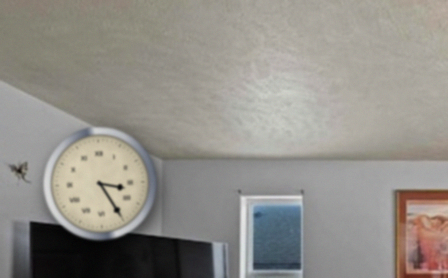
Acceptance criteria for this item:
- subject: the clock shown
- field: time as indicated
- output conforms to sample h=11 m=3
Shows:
h=3 m=25
